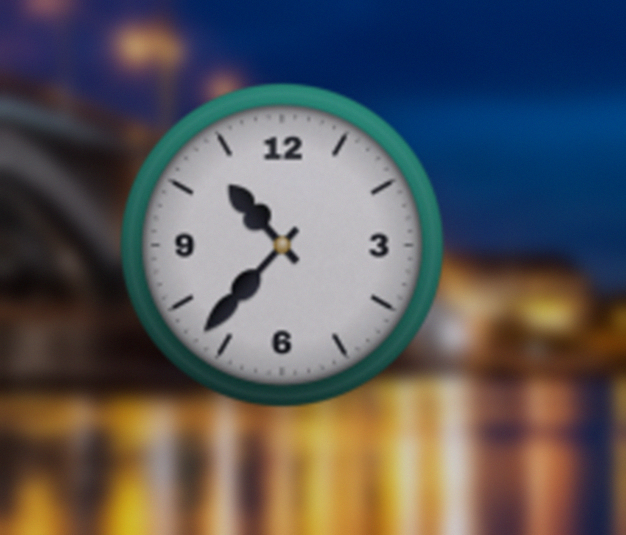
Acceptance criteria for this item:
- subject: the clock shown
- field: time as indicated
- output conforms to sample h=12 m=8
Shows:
h=10 m=37
